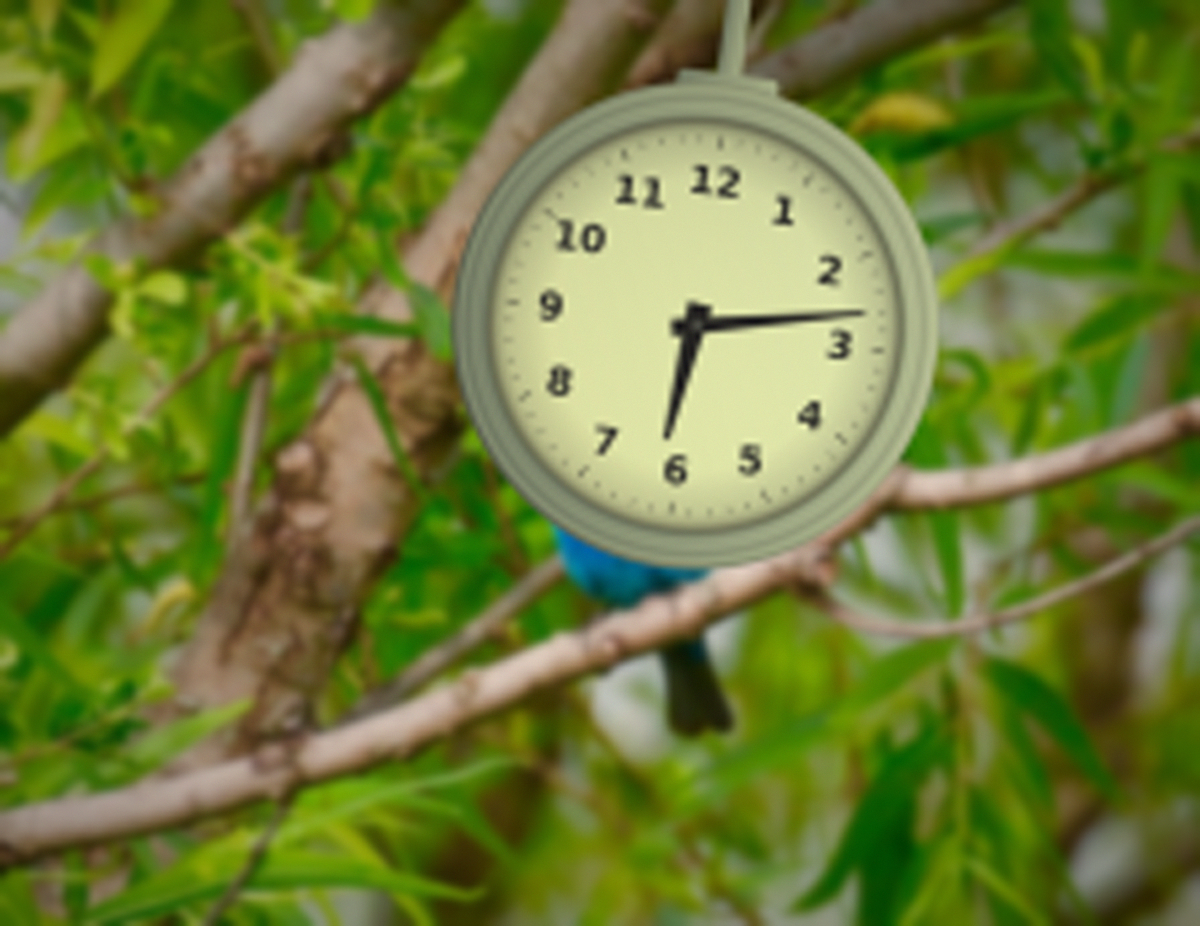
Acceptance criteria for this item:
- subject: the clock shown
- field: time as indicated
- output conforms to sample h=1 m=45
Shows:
h=6 m=13
